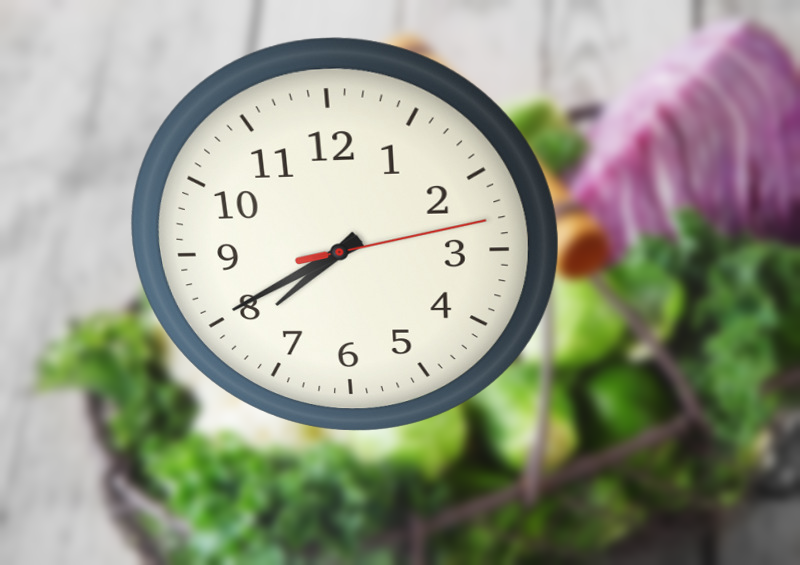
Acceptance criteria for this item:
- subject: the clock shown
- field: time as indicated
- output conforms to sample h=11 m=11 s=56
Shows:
h=7 m=40 s=13
